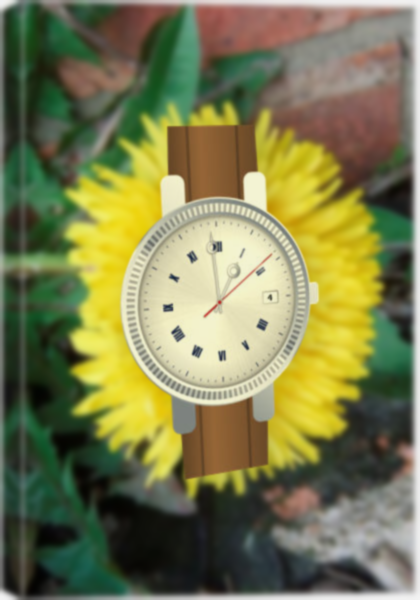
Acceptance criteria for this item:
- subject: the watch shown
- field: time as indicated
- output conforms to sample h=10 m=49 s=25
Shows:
h=12 m=59 s=9
